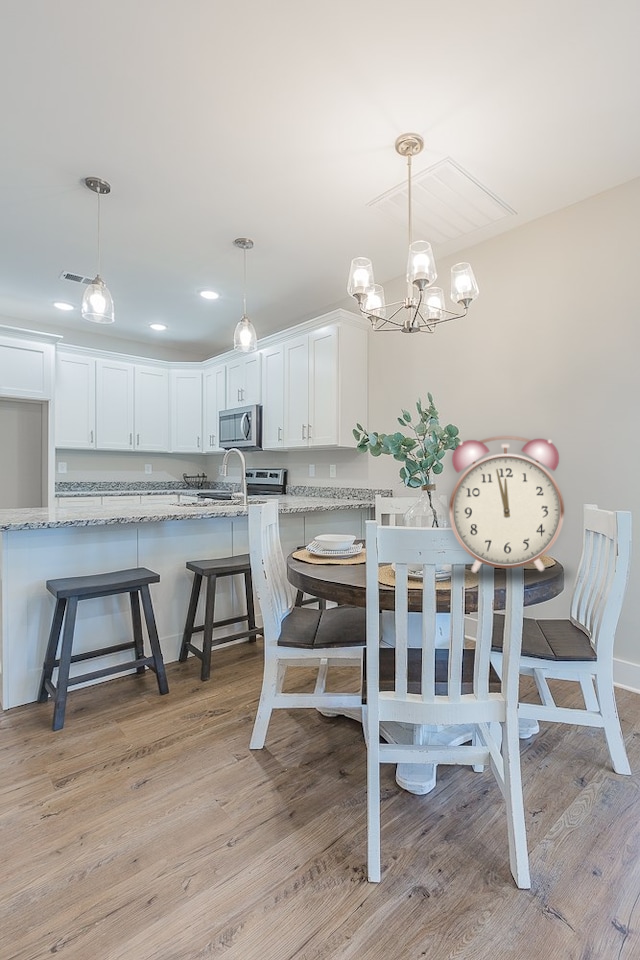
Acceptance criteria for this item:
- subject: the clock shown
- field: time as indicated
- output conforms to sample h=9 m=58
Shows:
h=11 m=58
